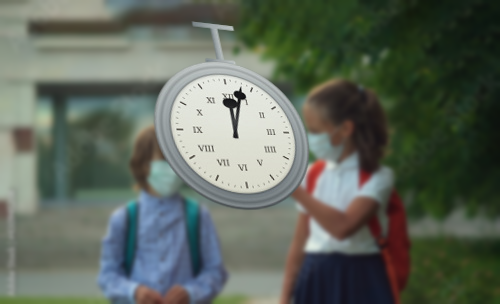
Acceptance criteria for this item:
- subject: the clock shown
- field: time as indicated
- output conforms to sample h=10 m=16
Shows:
h=12 m=3
